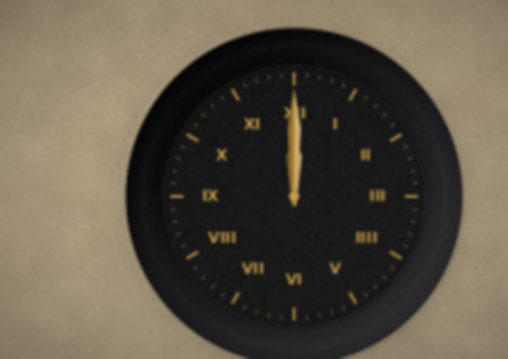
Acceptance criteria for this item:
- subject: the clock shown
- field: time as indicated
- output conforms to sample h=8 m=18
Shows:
h=12 m=0
